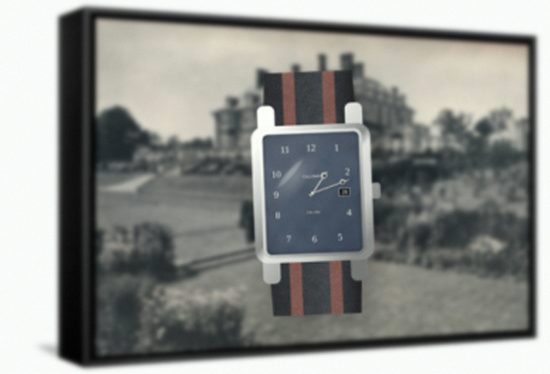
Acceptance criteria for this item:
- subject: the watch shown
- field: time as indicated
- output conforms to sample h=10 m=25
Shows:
h=1 m=12
